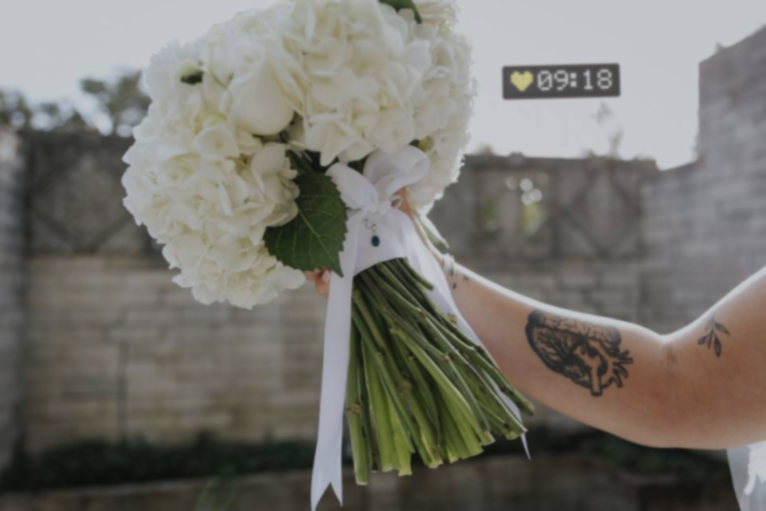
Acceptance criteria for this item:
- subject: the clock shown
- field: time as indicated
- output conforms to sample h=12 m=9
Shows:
h=9 m=18
